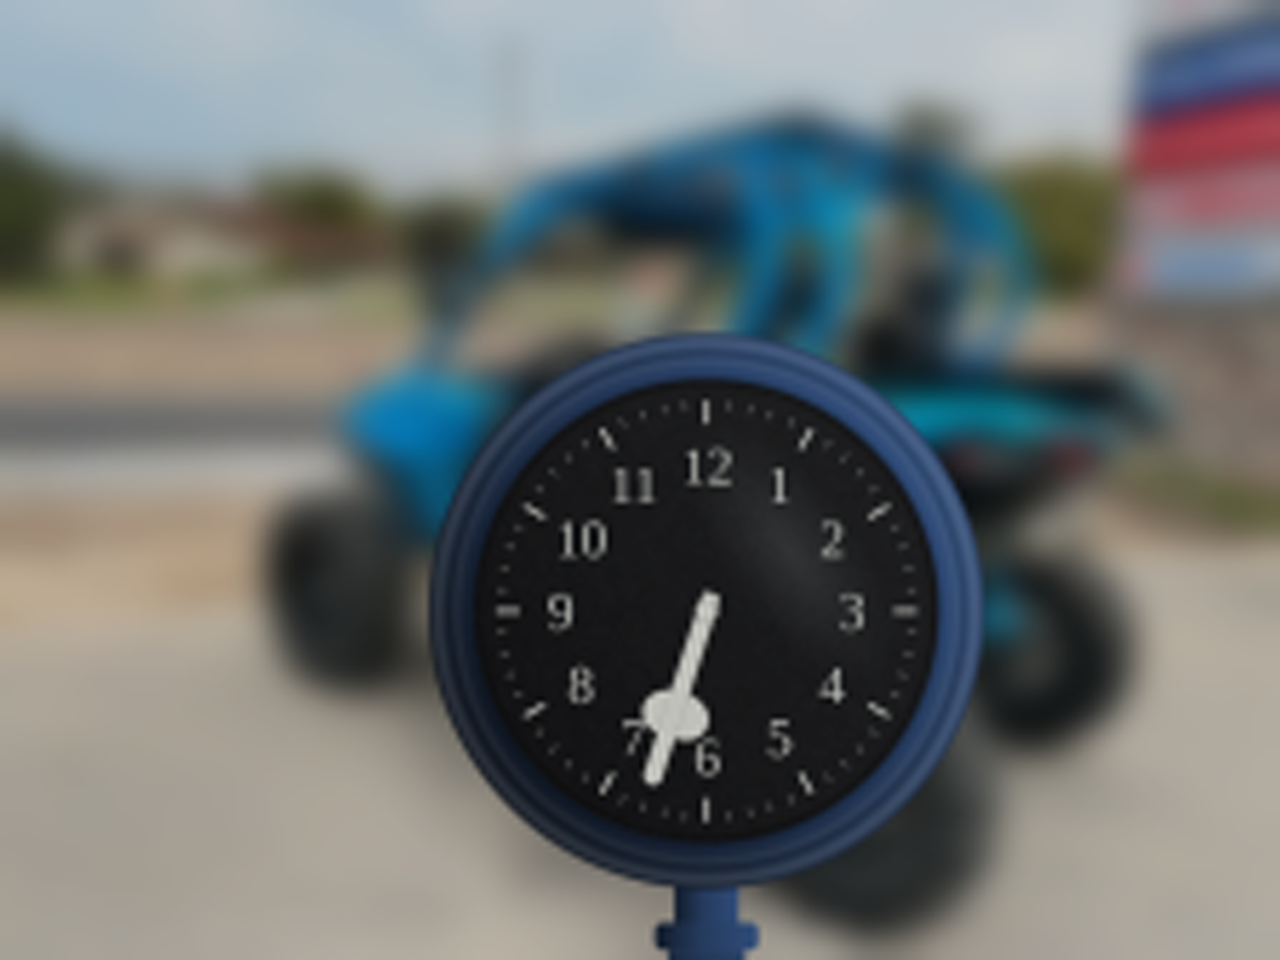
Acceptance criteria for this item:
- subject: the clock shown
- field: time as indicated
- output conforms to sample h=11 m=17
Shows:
h=6 m=33
